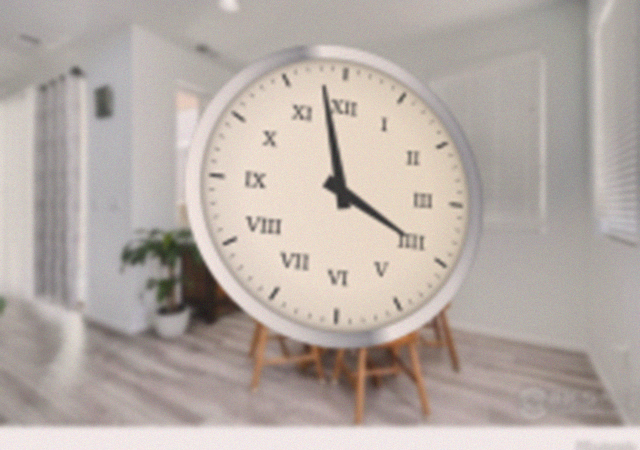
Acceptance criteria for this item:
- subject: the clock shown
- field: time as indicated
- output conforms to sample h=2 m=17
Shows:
h=3 m=58
